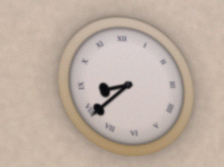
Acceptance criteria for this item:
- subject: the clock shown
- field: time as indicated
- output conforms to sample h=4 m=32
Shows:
h=8 m=39
